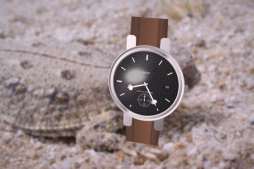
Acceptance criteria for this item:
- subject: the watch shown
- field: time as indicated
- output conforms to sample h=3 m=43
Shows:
h=8 m=25
